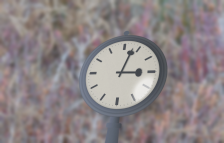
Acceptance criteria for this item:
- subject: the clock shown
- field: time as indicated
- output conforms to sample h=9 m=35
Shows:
h=3 m=3
